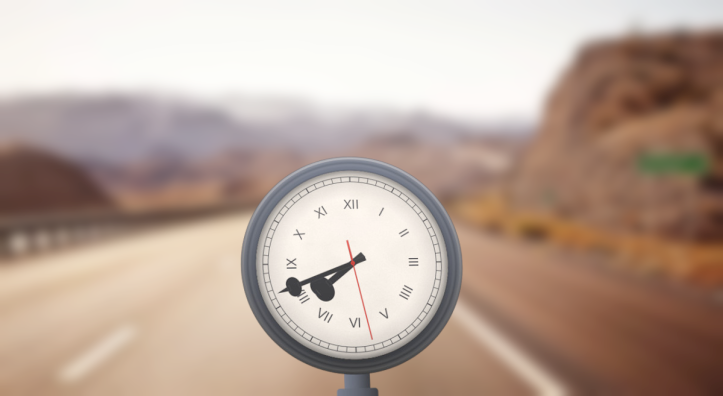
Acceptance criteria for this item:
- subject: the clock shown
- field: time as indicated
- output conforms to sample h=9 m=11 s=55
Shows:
h=7 m=41 s=28
